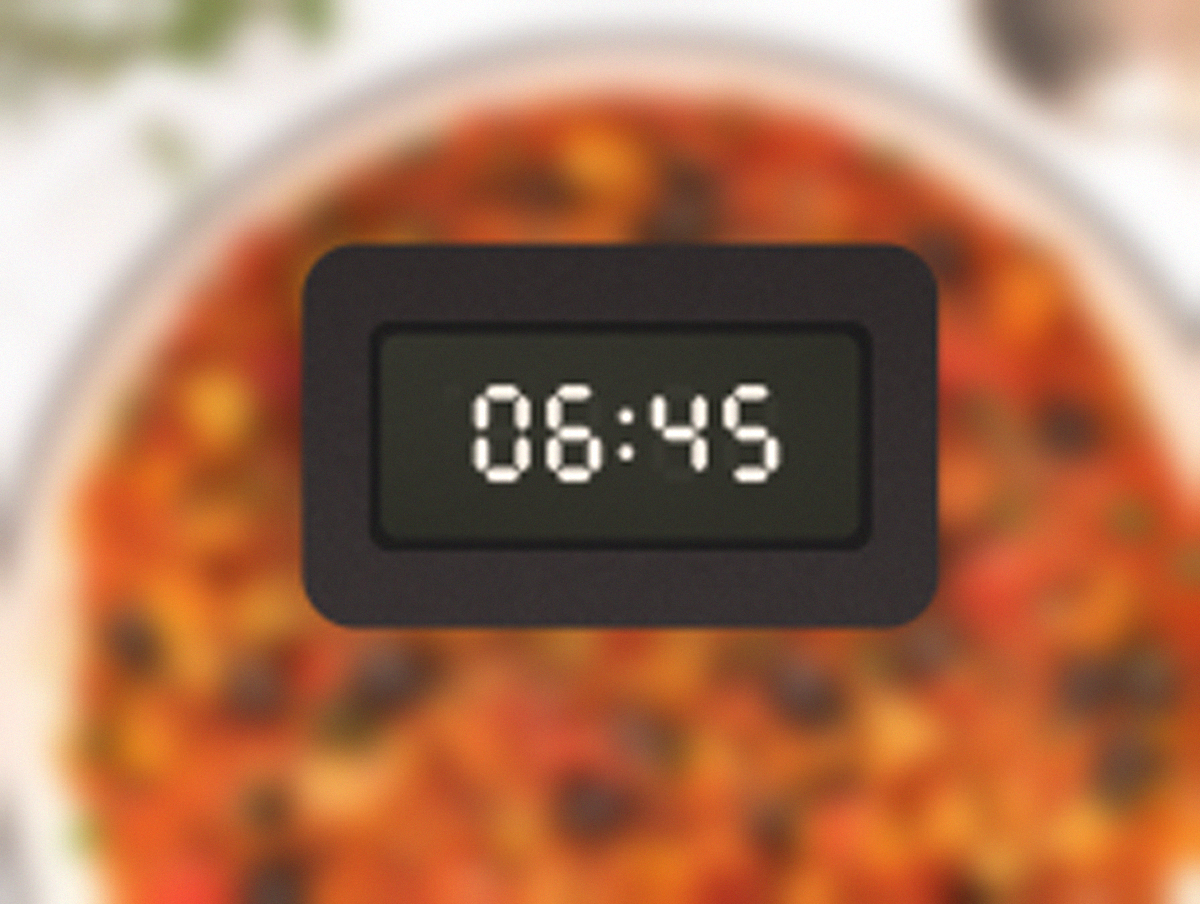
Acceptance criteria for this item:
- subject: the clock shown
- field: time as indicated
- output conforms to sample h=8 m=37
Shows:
h=6 m=45
